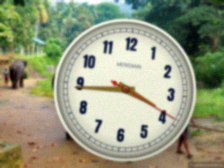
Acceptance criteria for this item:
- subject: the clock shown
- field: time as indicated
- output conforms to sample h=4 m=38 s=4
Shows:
h=3 m=44 s=19
